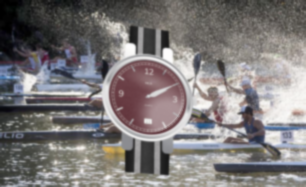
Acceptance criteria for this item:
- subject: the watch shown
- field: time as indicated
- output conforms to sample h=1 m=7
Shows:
h=2 m=10
